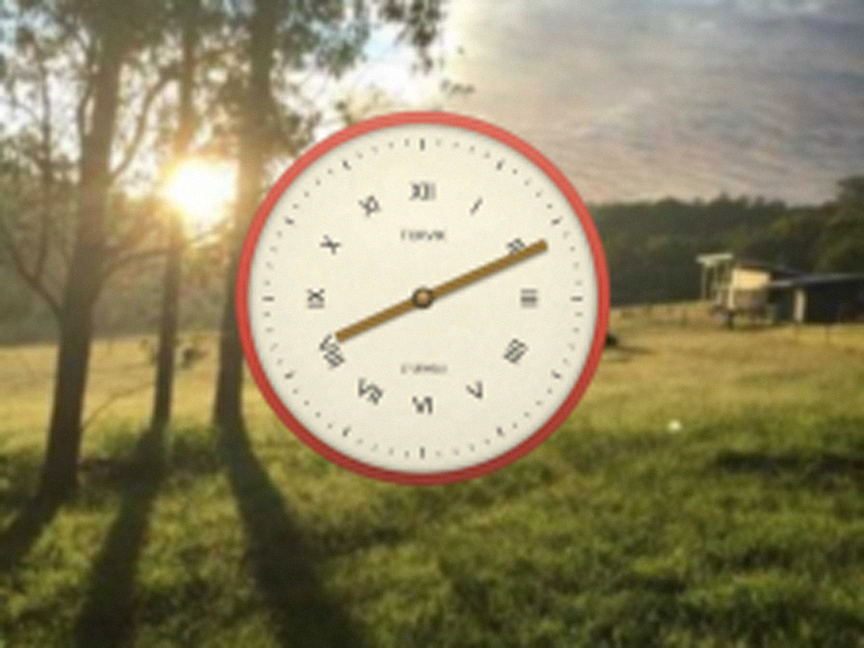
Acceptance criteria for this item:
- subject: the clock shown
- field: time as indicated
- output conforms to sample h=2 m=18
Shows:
h=8 m=11
